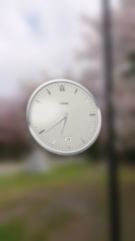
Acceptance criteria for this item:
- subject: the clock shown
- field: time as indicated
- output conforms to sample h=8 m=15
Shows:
h=6 m=39
